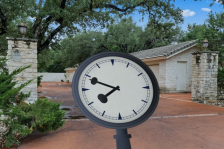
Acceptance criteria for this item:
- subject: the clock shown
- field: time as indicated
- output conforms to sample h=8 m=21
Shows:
h=7 m=49
